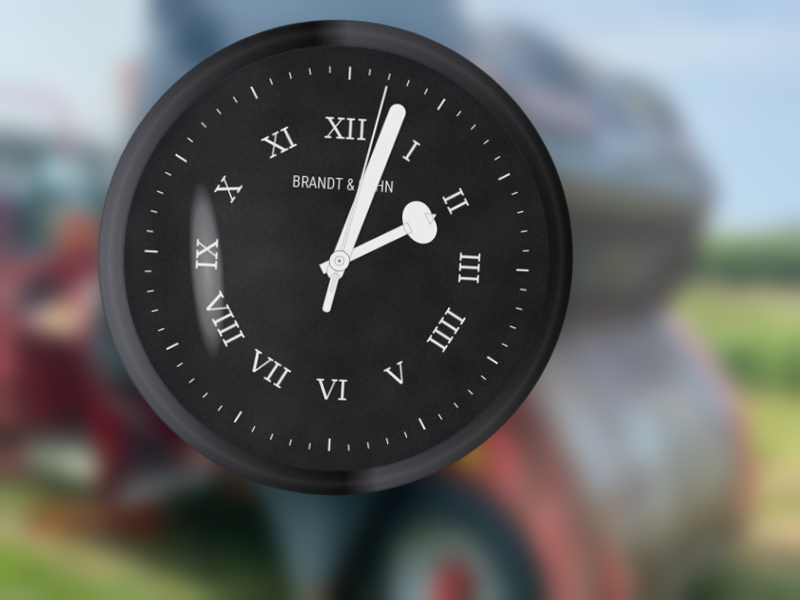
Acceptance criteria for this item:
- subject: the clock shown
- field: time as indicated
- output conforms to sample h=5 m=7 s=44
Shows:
h=2 m=3 s=2
